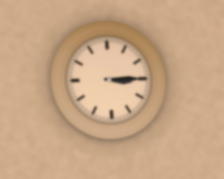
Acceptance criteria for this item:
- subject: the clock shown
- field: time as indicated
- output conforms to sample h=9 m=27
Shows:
h=3 m=15
